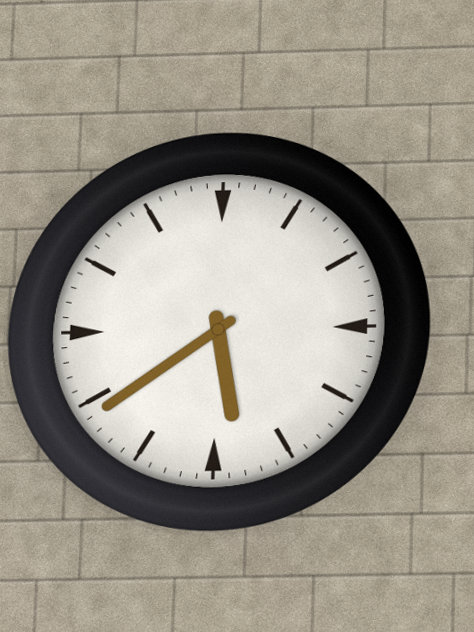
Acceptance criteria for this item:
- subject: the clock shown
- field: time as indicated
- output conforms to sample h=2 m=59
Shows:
h=5 m=39
